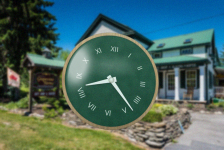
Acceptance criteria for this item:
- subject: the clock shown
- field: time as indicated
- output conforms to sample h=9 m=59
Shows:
h=8 m=23
